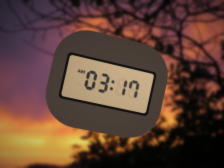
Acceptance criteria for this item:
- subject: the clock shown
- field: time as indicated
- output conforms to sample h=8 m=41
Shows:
h=3 m=17
